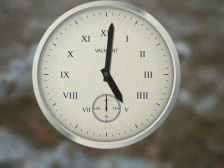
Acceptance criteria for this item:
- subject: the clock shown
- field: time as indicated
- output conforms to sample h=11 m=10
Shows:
h=5 m=1
